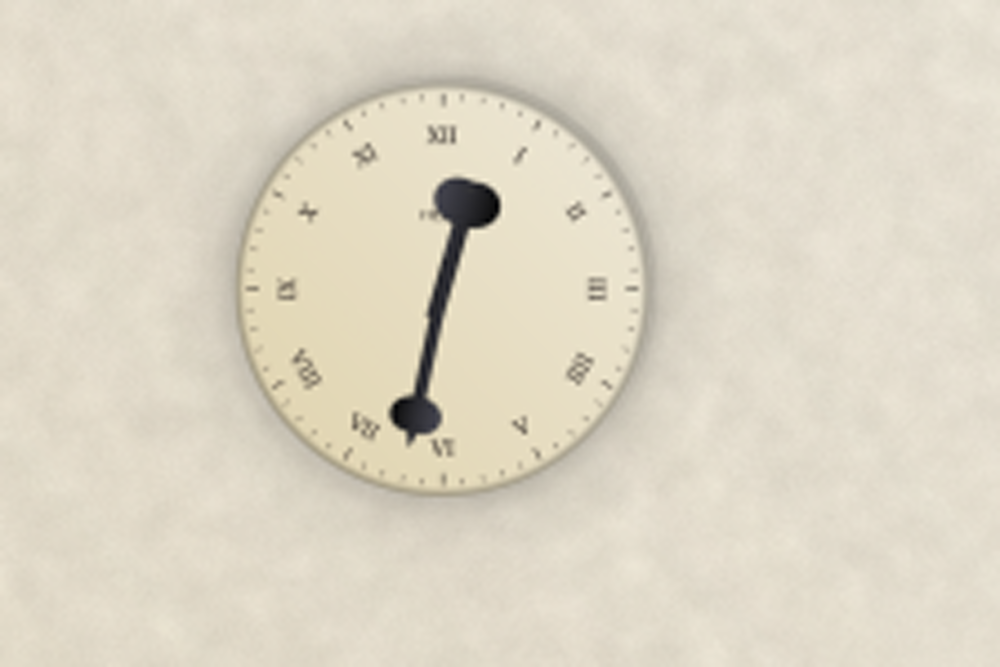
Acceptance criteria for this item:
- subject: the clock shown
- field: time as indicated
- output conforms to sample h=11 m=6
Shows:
h=12 m=32
